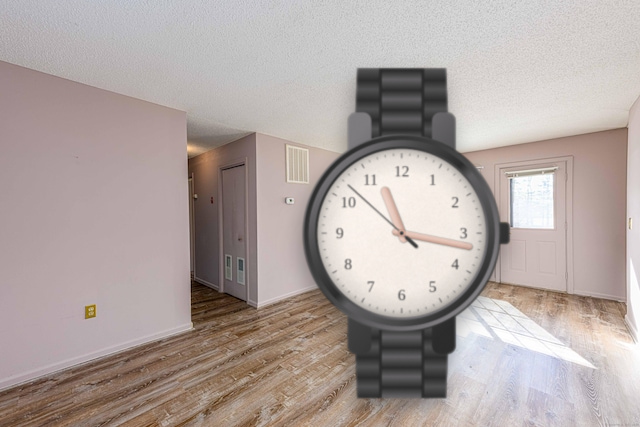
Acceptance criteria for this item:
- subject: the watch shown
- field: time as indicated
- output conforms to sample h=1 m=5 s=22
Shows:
h=11 m=16 s=52
